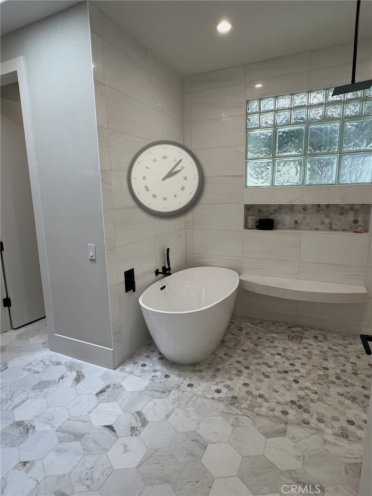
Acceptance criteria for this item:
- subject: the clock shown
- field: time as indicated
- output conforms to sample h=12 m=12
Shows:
h=2 m=7
